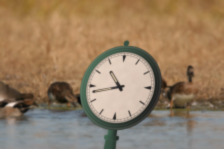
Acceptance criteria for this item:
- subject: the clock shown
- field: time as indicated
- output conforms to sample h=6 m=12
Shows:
h=10 m=43
